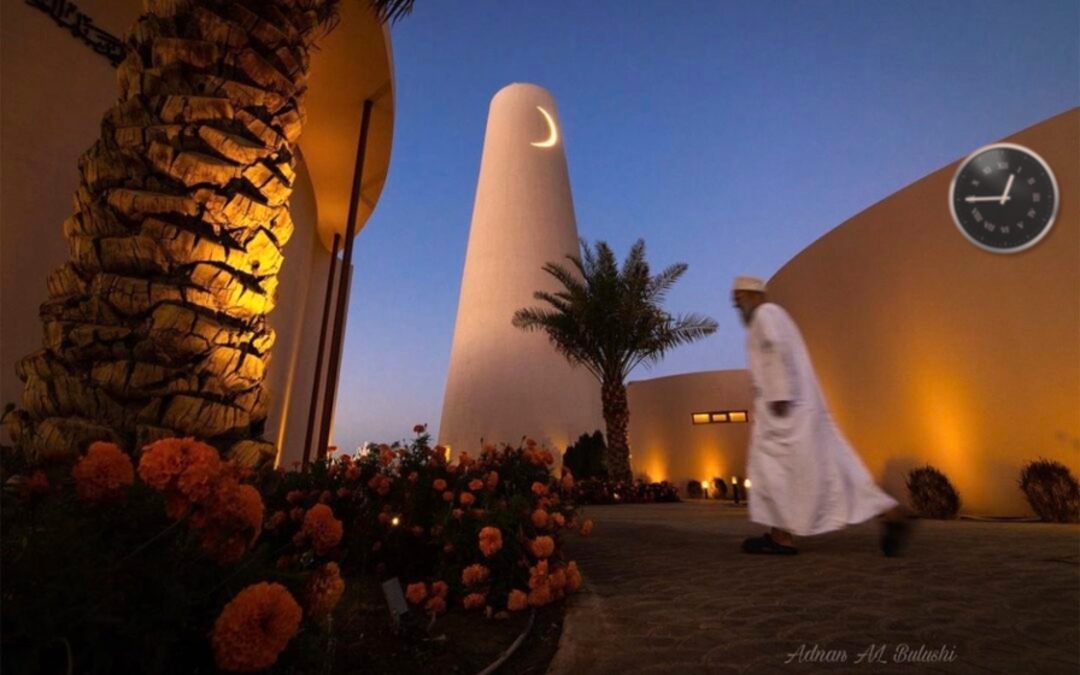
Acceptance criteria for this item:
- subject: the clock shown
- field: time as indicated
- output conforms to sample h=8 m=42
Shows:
h=12 m=45
